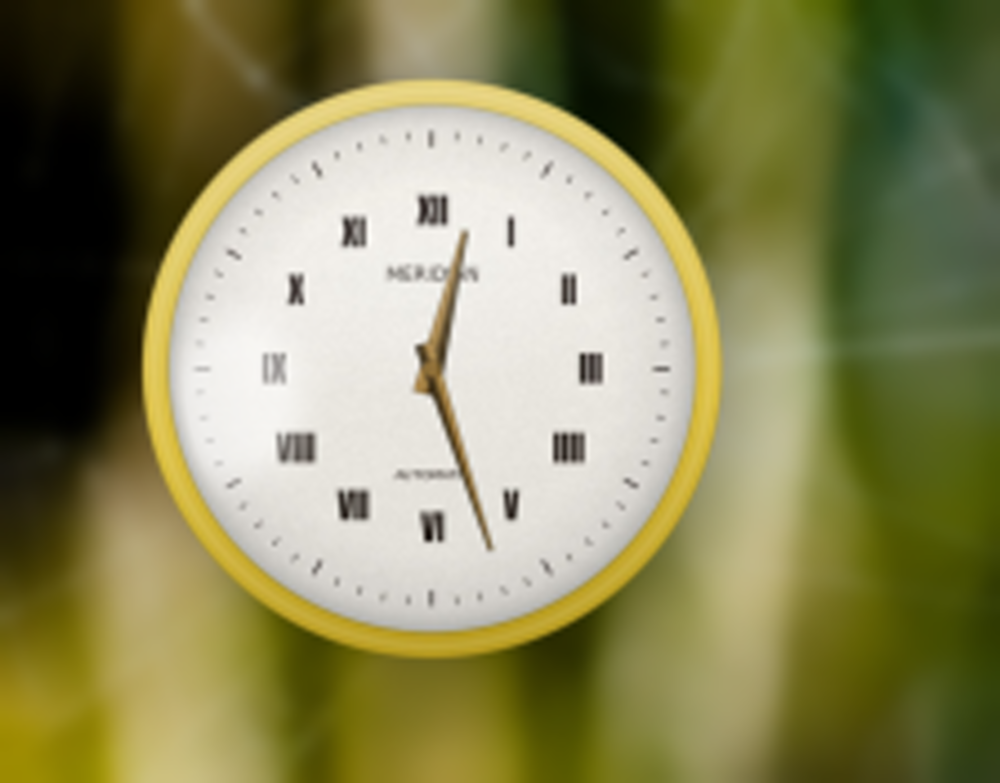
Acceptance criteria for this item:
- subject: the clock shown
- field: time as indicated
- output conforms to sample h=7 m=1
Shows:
h=12 m=27
